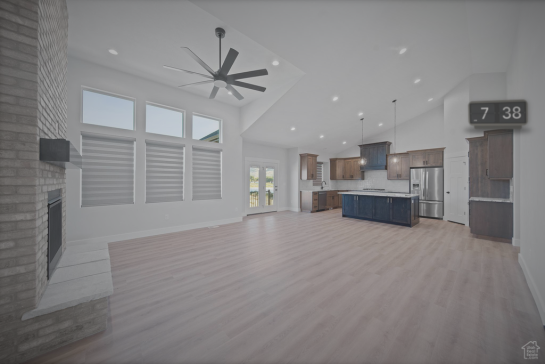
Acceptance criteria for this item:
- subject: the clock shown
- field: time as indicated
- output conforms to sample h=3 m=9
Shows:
h=7 m=38
